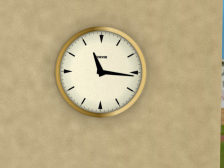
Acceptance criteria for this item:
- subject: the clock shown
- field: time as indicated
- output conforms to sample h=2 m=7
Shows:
h=11 m=16
